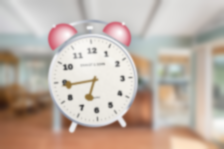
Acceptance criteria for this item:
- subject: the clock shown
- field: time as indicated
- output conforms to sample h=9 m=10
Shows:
h=6 m=44
